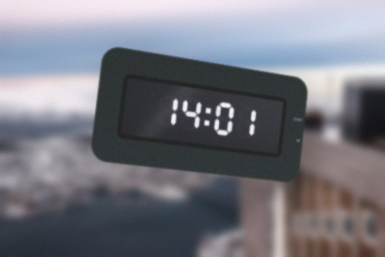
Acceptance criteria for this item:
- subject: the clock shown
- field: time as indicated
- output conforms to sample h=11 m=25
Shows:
h=14 m=1
